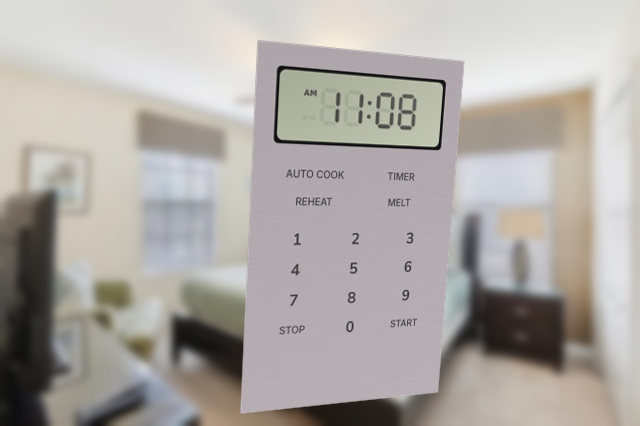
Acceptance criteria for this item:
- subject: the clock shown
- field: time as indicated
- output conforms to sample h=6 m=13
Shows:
h=11 m=8
